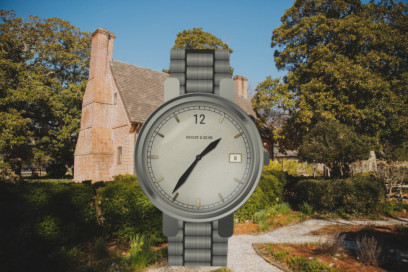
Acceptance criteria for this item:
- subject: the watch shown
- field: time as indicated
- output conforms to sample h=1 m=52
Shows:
h=1 m=36
